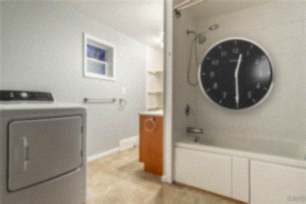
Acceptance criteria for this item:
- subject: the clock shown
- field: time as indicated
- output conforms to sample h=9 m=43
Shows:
h=12 m=30
